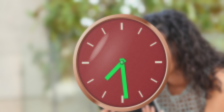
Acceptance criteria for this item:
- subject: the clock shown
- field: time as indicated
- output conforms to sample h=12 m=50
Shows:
h=7 m=29
